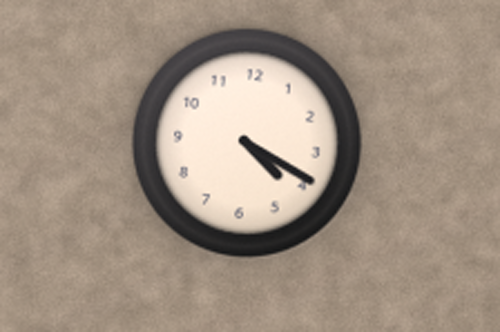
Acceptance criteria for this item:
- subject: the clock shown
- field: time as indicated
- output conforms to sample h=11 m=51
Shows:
h=4 m=19
